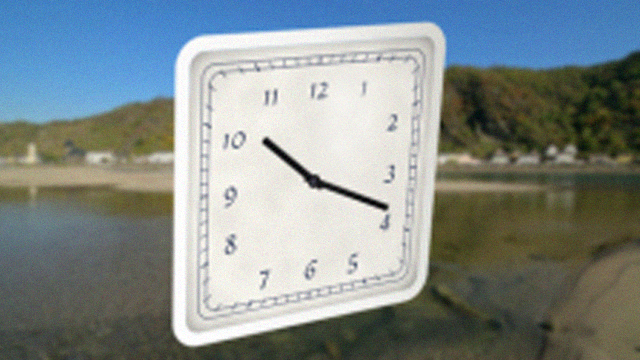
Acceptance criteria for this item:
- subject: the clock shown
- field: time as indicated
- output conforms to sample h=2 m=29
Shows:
h=10 m=19
